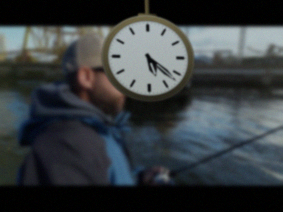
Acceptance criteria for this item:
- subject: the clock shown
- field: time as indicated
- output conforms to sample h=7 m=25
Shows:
h=5 m=22
